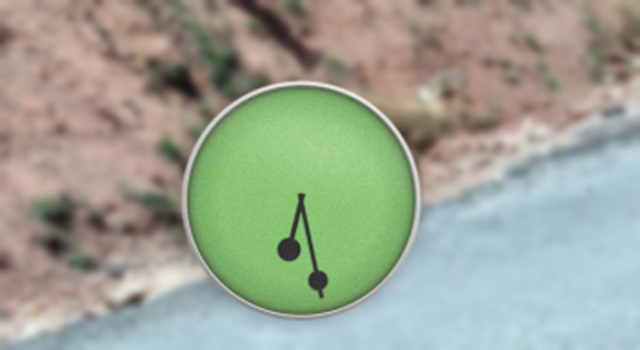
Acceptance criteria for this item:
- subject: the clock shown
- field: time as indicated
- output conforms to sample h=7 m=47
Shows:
h=6 m=28
